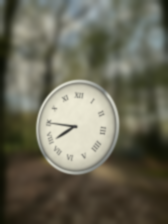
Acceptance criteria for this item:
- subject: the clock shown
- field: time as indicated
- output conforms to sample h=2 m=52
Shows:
h=7 m=45
